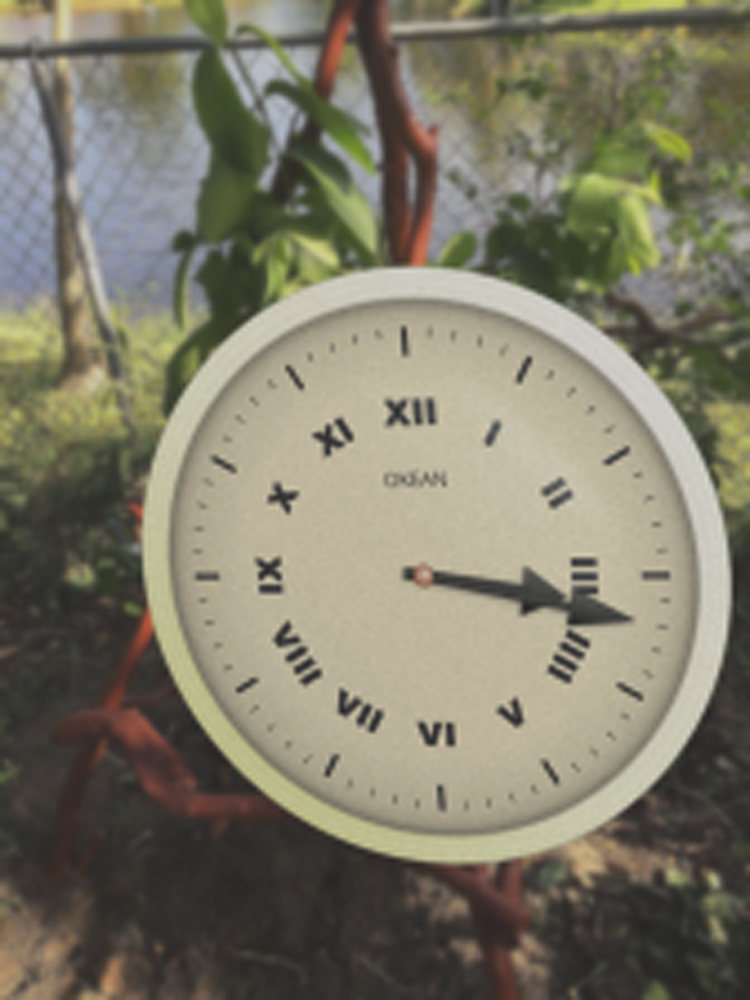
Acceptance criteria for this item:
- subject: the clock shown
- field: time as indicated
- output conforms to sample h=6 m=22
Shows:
h=3 m=17
